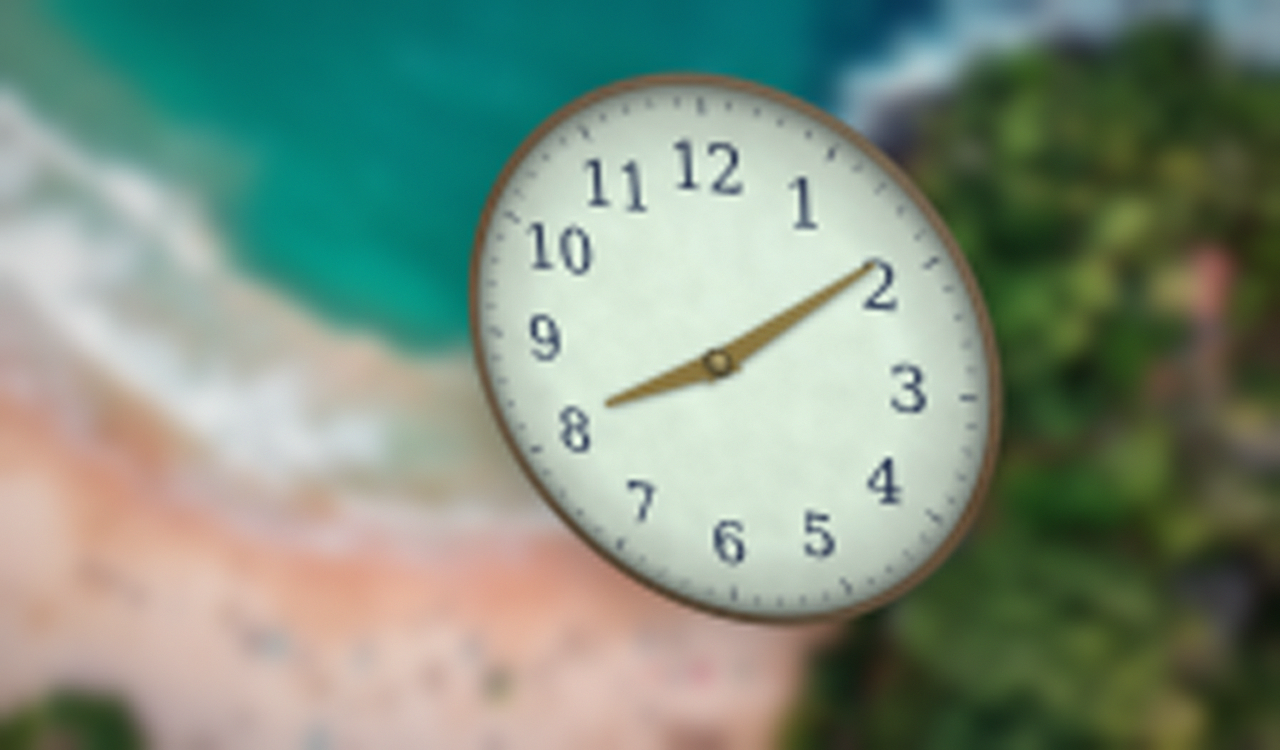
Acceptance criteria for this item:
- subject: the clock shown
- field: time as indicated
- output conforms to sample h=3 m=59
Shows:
h=8 m=9
